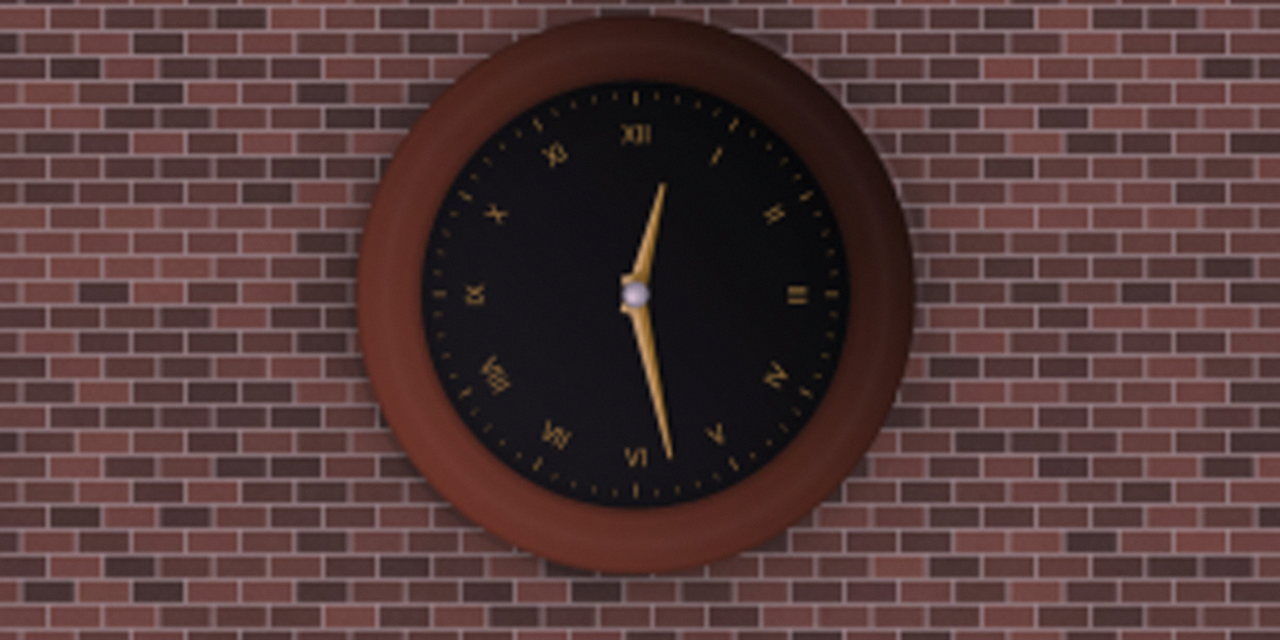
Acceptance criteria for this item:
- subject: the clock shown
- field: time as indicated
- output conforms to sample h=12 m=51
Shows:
h=12 m=28
